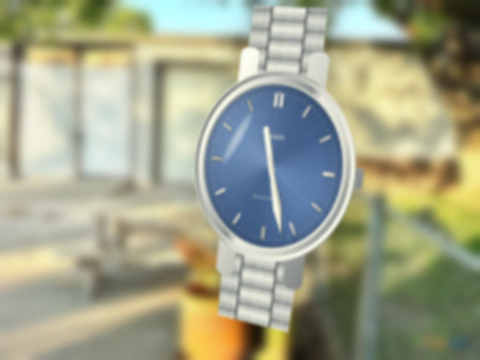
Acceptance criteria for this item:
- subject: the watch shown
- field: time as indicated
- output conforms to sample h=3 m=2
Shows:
h=11 m=27
